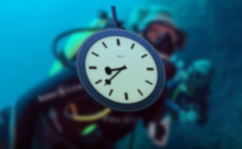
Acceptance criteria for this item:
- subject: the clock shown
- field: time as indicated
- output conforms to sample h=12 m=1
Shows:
h=8 m=38
